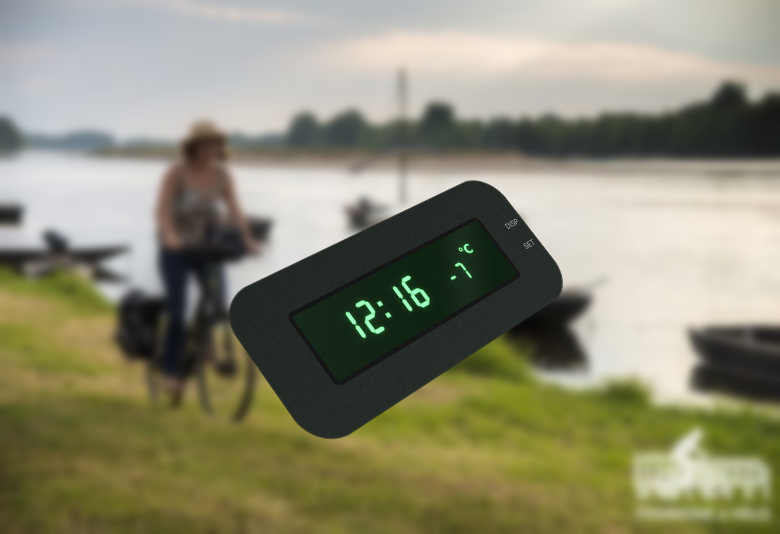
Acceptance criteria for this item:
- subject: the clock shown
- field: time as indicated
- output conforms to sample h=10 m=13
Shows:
h=12 m=16
